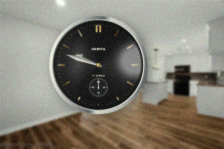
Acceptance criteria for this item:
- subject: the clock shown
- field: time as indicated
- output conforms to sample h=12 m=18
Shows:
h=9 m=48
